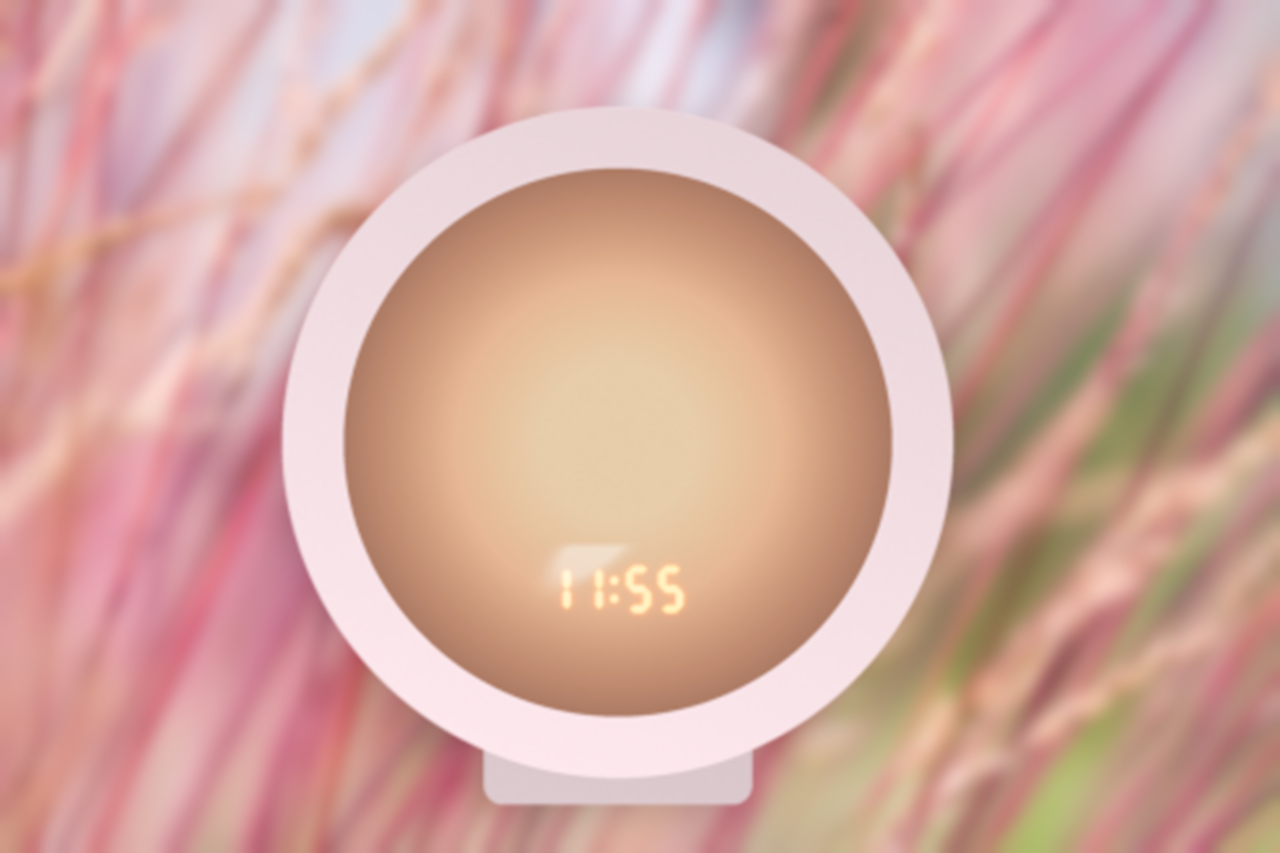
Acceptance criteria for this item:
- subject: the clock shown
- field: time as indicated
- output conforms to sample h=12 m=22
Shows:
h=11 m=55
